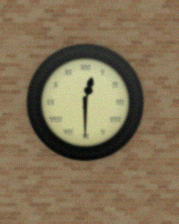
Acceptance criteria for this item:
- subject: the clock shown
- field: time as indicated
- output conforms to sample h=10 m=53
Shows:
h=12 m=30
